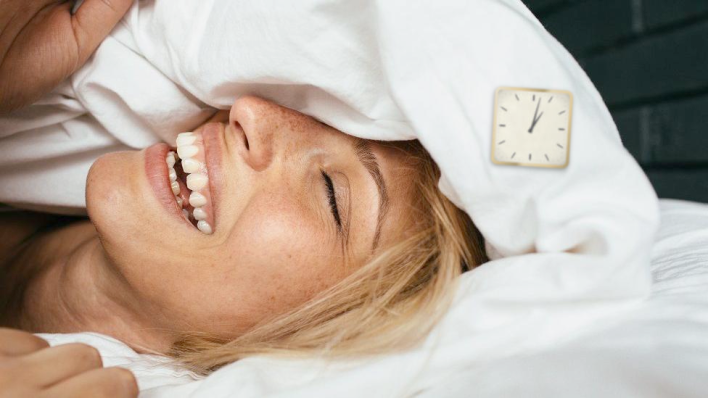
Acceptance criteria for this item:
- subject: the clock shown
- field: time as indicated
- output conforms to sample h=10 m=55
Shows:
h=1 m=2
